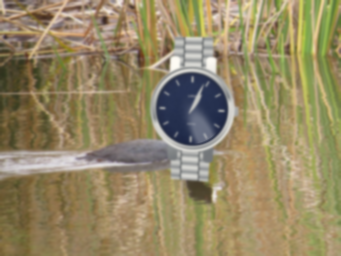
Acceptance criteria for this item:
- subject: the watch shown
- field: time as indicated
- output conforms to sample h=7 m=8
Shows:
h=1 m=4
